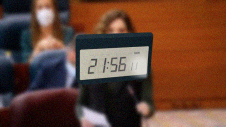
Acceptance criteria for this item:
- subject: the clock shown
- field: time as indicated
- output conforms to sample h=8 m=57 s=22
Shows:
h=21 m=56 s=11
